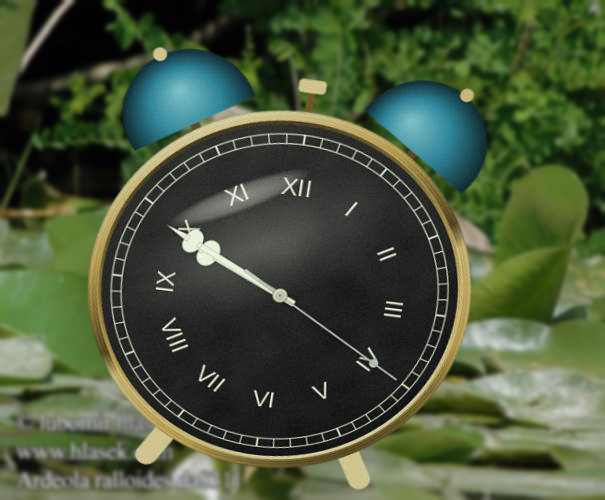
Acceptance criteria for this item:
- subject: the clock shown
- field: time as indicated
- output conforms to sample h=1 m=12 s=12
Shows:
h=9 m=49 s=20
